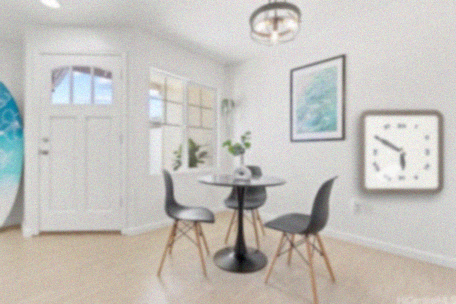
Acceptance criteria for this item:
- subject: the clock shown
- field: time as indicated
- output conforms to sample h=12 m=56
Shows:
h=5 m=50
